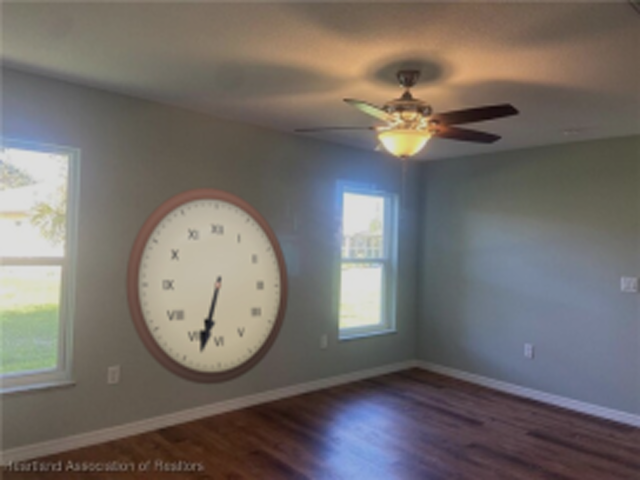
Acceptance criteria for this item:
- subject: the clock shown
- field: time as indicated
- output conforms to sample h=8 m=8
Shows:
h=6 m=33
